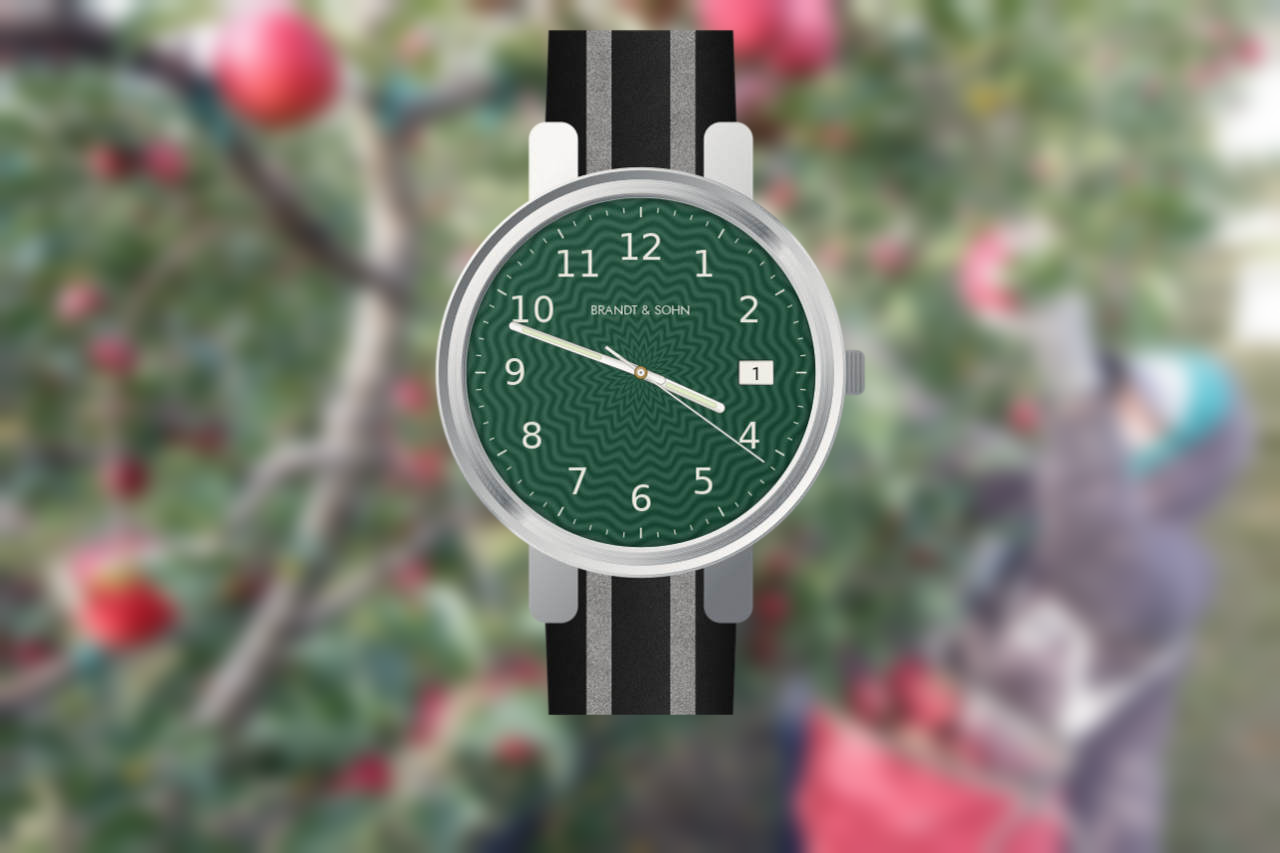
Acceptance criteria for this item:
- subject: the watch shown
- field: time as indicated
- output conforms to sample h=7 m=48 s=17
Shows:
h=3 m=48 s=21
